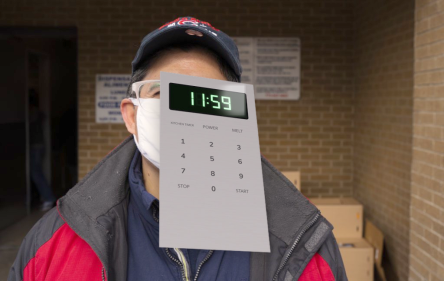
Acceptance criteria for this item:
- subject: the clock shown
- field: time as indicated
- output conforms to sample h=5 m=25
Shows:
h=11 m=59
